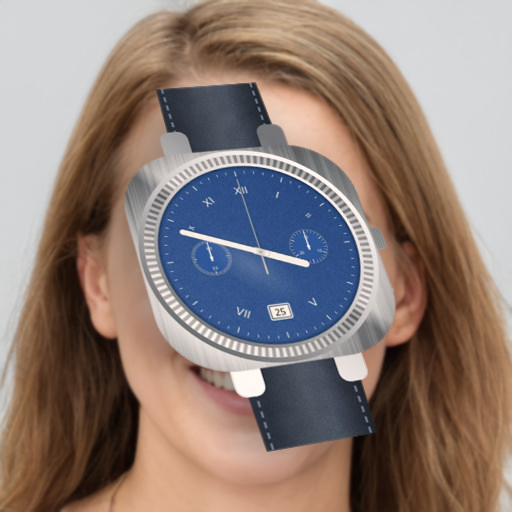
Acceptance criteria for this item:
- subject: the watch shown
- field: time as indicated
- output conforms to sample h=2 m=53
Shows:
h=3 m=49
